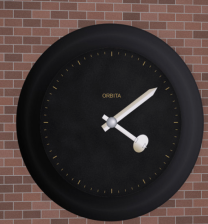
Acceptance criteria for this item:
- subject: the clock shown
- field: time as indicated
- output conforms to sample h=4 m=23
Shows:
h=4 m=9
